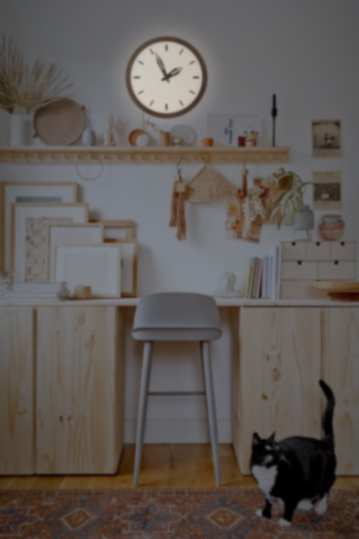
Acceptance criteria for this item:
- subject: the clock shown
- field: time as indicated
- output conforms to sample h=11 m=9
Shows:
h=1 m=56
